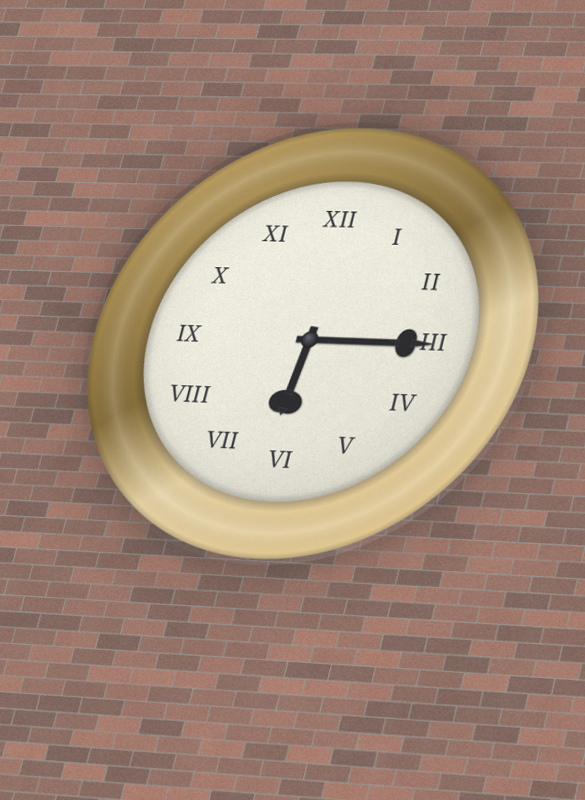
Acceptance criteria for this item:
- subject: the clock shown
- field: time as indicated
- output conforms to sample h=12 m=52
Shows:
h=6 m=15
